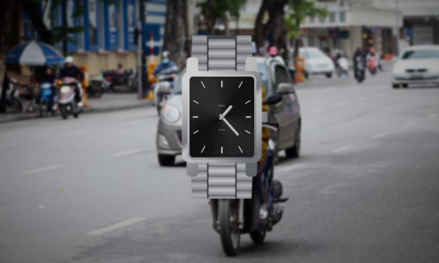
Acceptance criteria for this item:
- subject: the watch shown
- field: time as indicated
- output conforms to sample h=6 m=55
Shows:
h=1 m=23
